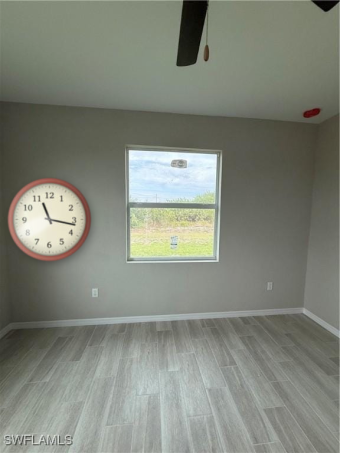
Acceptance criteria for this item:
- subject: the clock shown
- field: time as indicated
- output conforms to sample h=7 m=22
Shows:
h=11 m=17
